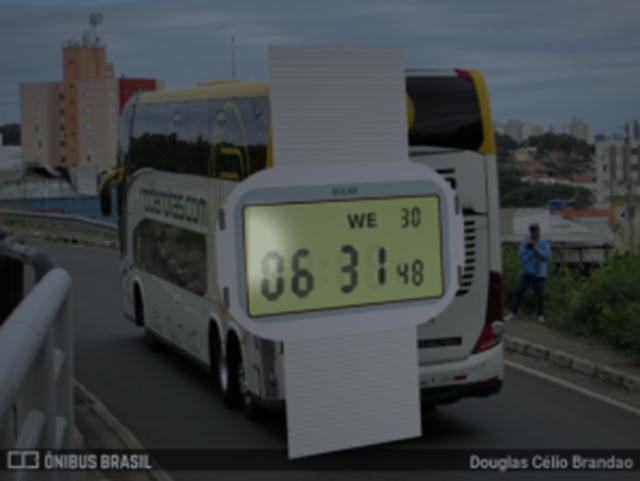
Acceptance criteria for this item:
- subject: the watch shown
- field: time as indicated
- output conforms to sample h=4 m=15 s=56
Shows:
h=6 m=31 s=48
